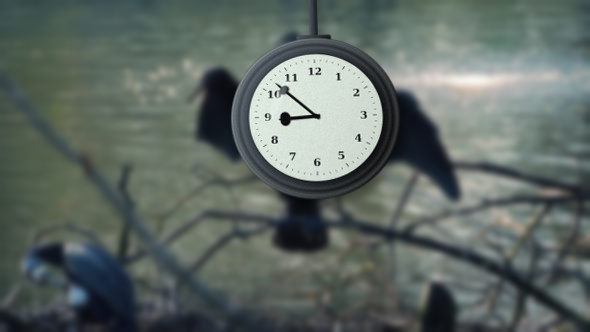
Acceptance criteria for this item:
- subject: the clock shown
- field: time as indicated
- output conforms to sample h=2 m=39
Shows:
h=8 m=52
